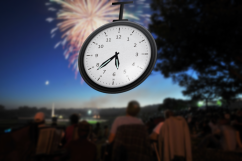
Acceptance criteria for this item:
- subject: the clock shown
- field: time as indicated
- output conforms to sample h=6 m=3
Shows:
h=5 m=38
